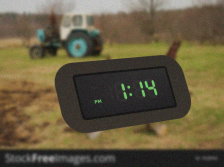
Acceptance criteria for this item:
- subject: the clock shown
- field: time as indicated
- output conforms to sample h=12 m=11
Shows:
h=1 m=14
